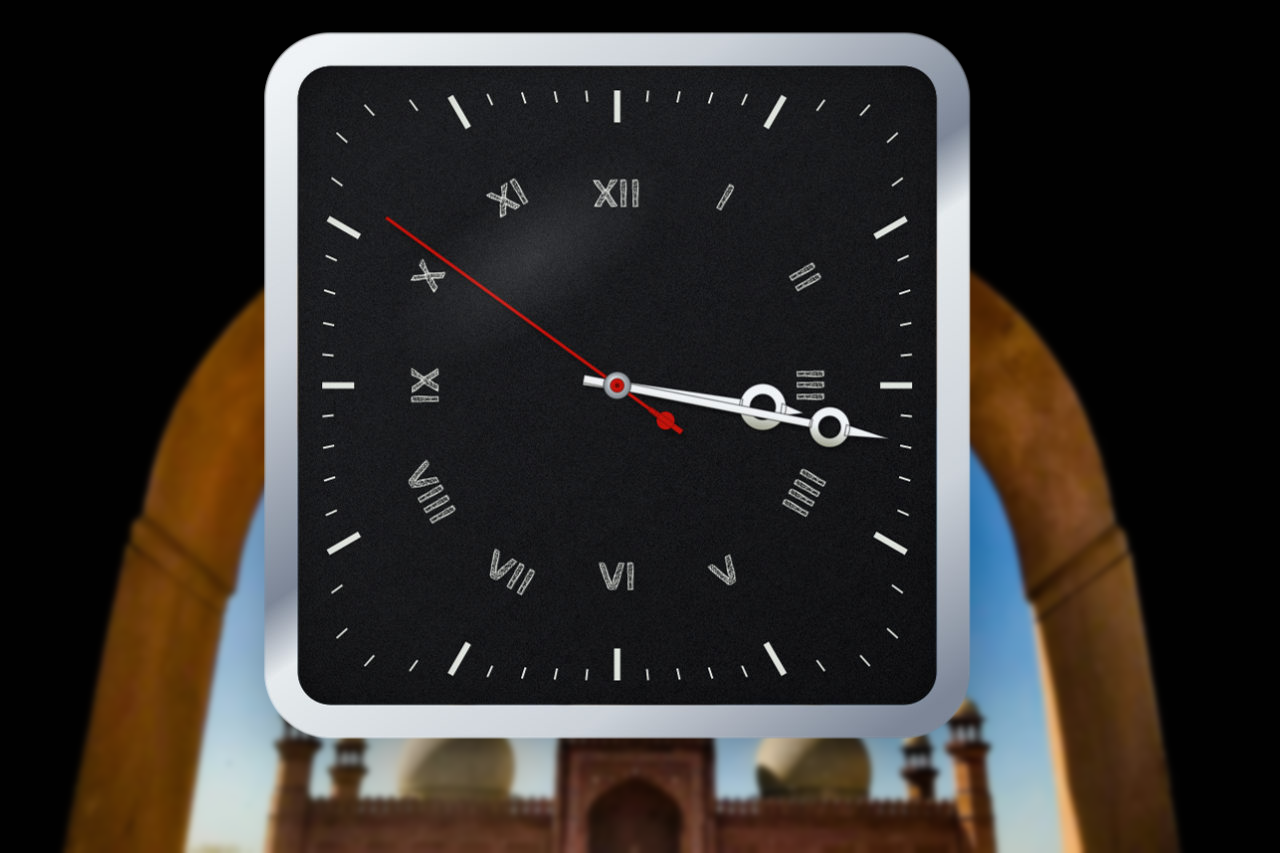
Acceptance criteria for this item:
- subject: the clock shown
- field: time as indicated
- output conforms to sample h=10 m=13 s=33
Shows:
h=3 m=16 s=51
